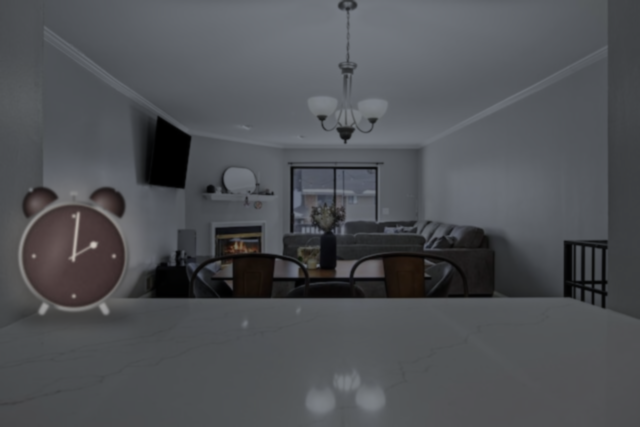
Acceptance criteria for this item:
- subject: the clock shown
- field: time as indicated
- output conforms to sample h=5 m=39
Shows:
h=2 m=1
